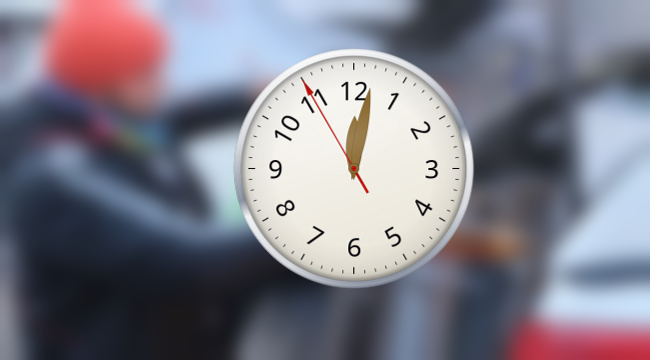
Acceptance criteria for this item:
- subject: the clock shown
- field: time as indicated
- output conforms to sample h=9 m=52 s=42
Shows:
h=12 m=1 s=55
